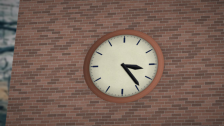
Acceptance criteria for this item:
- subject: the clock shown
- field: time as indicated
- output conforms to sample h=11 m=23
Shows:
h=3 m=24
